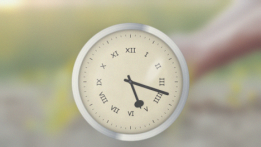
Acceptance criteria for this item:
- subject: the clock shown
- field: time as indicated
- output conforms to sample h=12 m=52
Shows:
h=5 m=18
